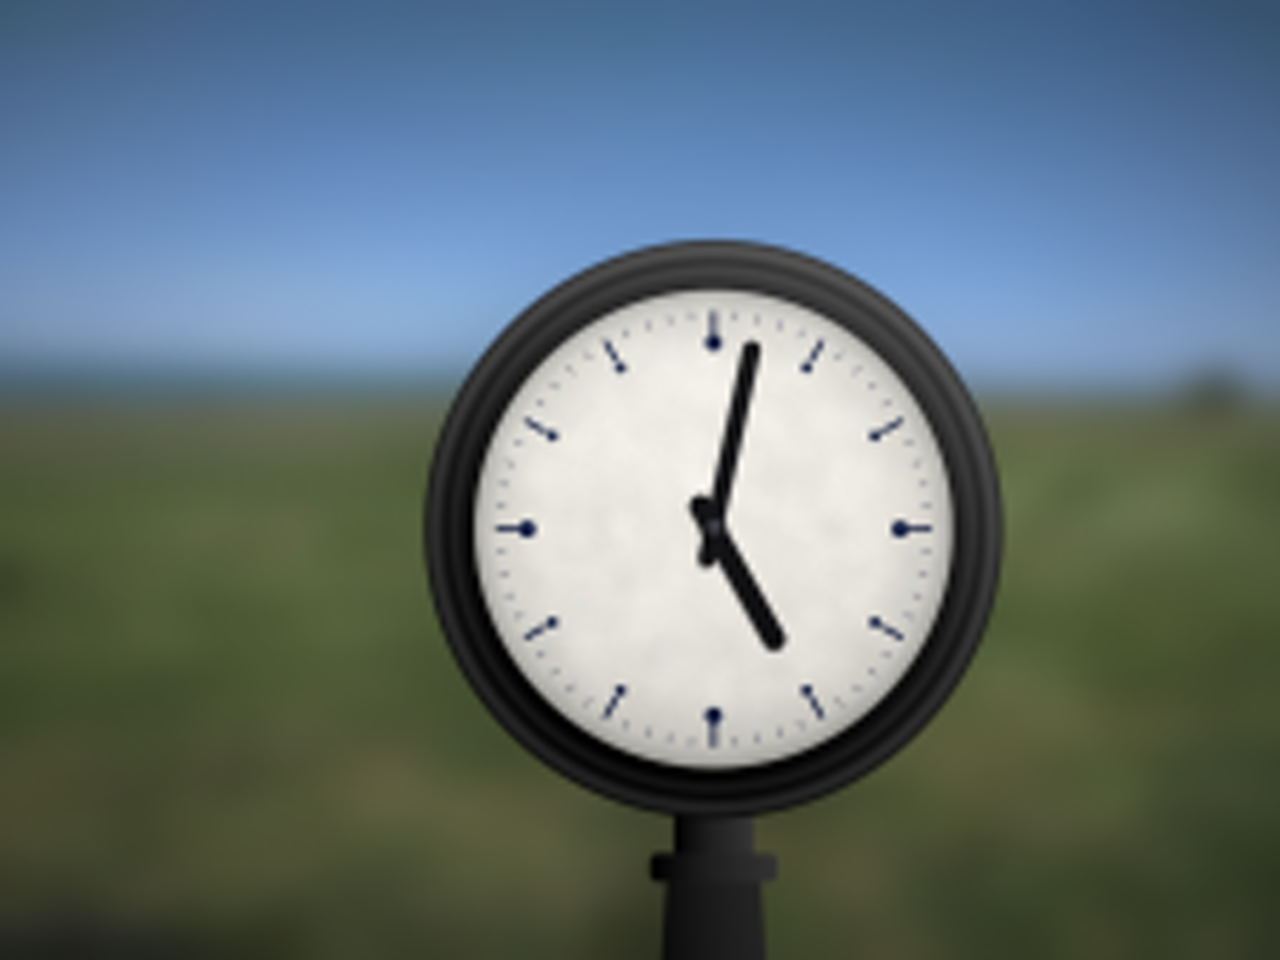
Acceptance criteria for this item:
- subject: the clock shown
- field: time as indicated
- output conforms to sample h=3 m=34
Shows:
h=5 m=2
